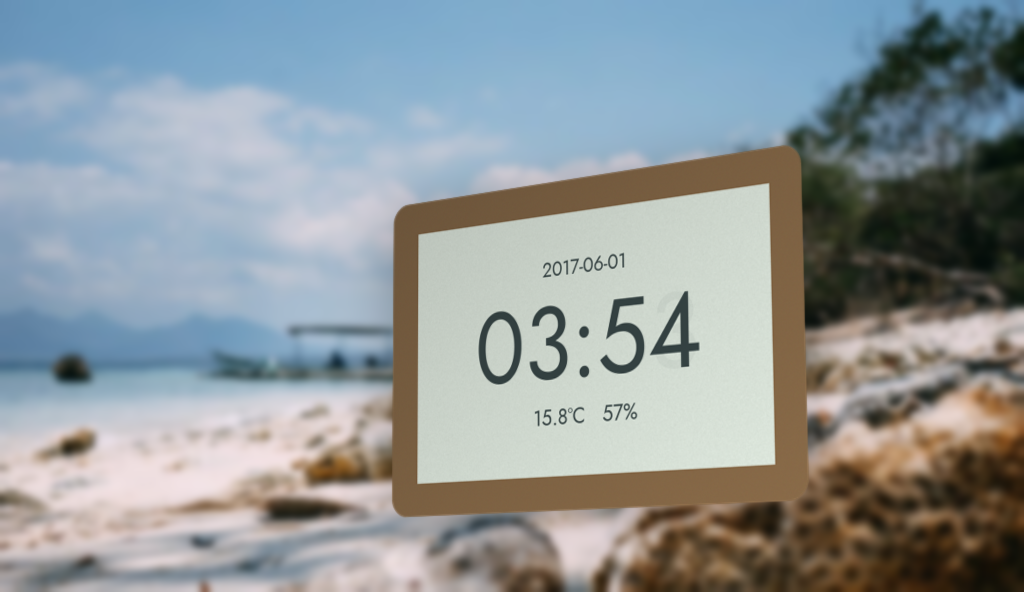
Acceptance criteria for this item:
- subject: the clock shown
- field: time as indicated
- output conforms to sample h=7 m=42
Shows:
h=3 m=54
